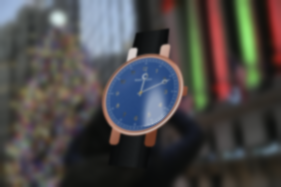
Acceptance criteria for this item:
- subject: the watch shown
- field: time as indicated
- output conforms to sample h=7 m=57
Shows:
h=12 m=11
